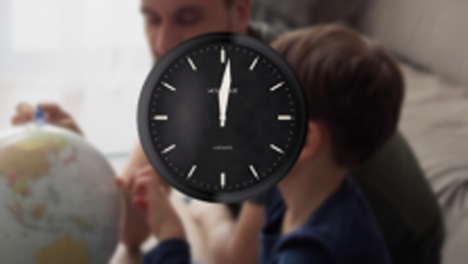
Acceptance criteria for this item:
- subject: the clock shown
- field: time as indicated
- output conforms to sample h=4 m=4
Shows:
h=12 m=1
